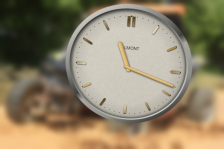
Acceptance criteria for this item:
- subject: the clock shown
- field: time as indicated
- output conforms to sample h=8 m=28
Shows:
h=11 m=18
